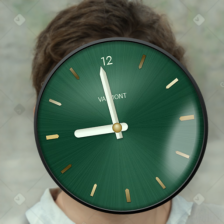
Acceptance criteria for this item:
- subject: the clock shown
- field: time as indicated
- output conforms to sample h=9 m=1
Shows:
h=8 m=59
